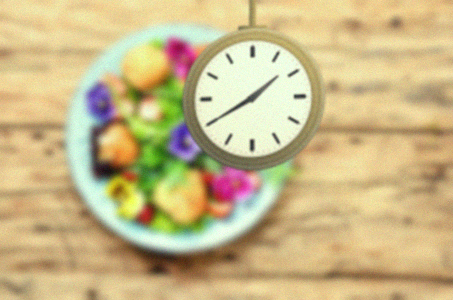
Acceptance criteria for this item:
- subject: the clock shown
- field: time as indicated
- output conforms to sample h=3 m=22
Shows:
h=1 m=40
